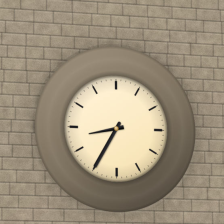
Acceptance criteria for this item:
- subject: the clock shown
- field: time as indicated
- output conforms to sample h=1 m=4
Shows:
h=8 m=35
